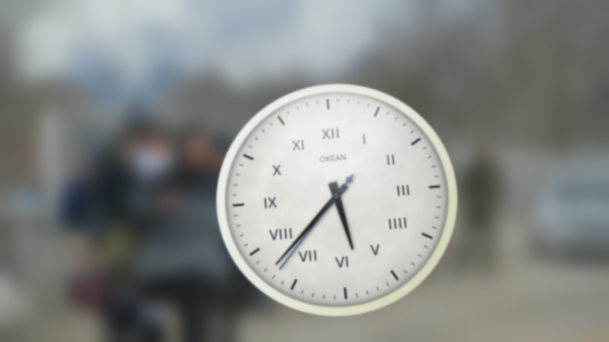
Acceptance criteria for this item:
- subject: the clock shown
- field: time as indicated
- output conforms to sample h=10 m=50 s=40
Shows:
h=5 m=37 s=37
